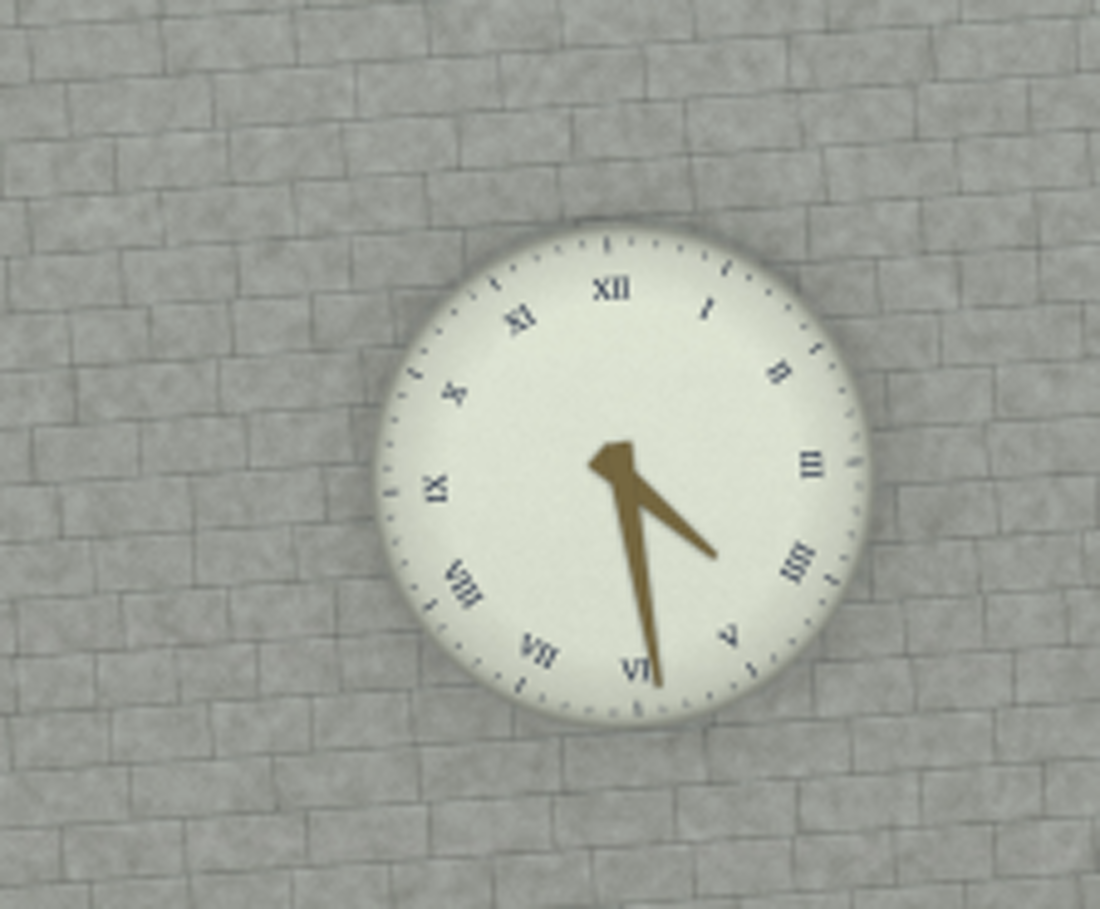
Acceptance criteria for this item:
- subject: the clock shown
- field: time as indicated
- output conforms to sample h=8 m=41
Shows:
h=4 m=29
